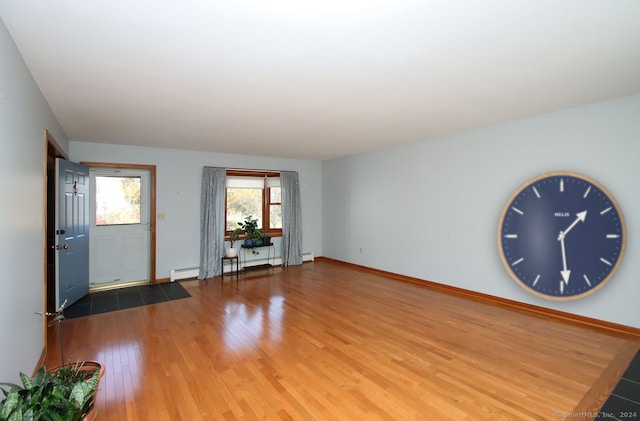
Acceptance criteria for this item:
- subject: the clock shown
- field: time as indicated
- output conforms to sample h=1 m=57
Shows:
h=1 m=29
